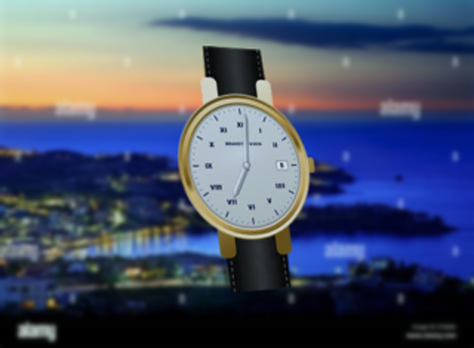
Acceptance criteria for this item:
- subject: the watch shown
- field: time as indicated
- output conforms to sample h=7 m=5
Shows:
h=7 m=1
